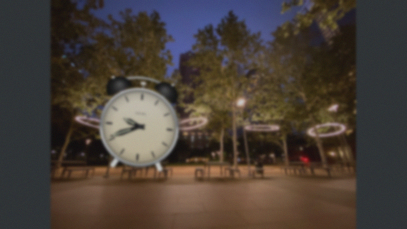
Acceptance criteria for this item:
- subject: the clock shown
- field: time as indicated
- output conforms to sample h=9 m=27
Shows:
h=9 m=41
